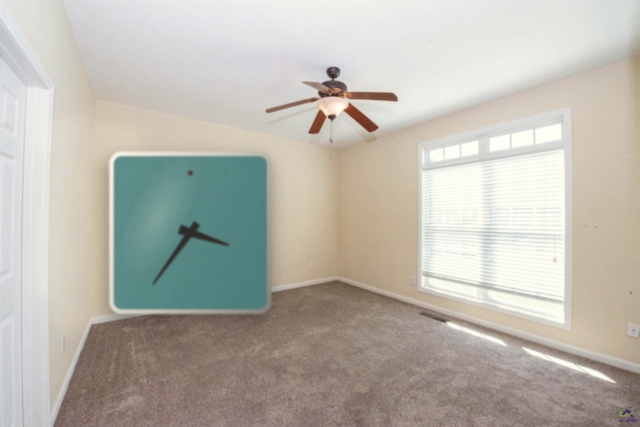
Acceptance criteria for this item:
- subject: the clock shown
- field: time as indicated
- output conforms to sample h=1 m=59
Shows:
h=3 m=36
